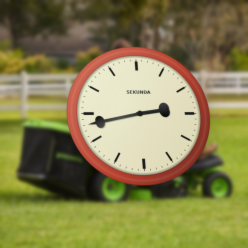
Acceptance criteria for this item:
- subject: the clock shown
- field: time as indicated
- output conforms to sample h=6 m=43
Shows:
h=2 m=43
